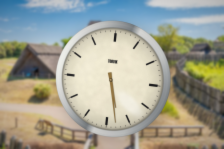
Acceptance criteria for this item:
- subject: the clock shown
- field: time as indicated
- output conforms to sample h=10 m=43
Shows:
h=5 m=28
